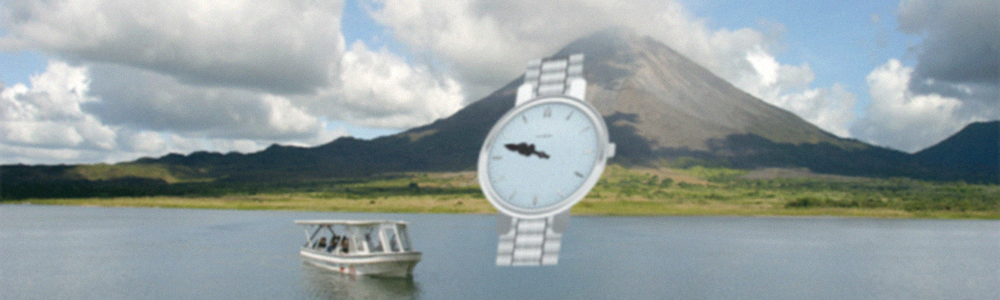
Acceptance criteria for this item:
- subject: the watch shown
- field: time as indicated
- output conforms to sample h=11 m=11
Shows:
h=9 m=48
